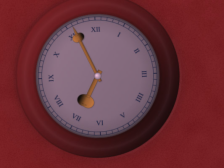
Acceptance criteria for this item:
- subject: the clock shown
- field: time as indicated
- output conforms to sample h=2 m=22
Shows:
h=6 m=56
